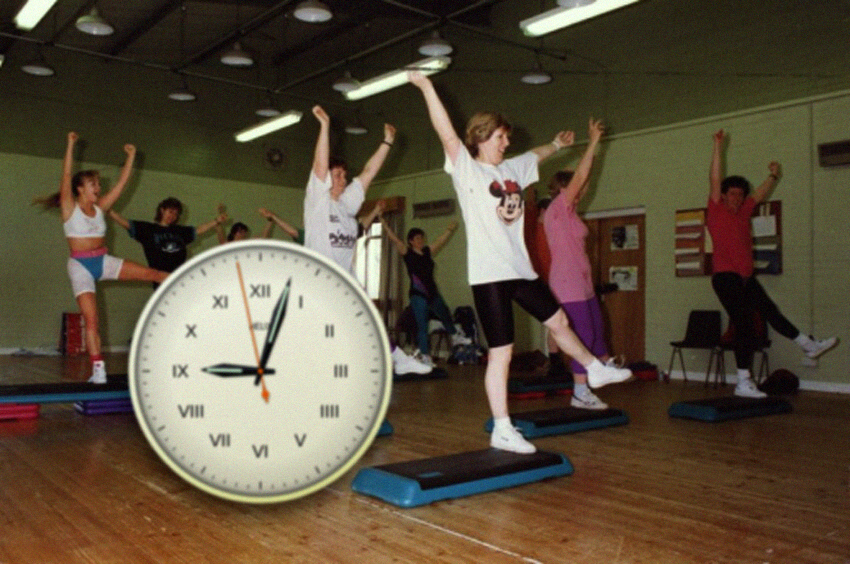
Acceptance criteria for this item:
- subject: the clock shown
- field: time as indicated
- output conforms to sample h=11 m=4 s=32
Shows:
h=9 m=2 s=58
